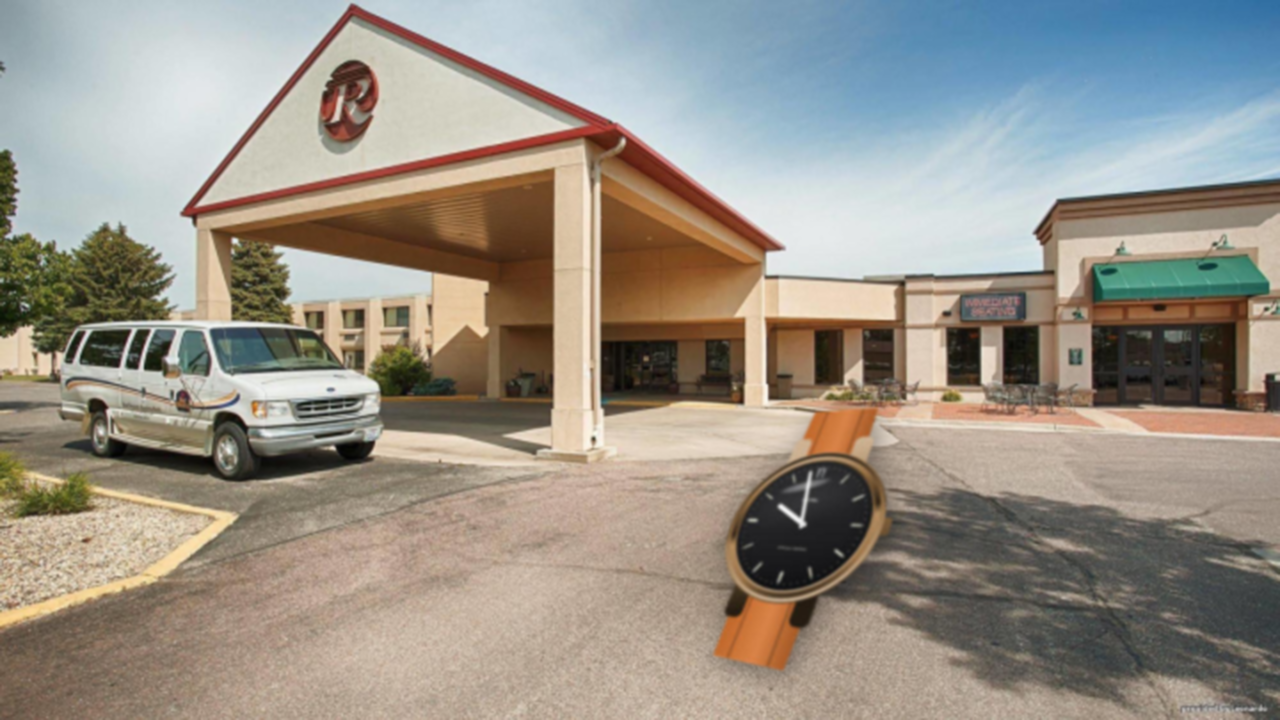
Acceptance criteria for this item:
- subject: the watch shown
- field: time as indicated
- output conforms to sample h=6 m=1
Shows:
h=9 m=58
